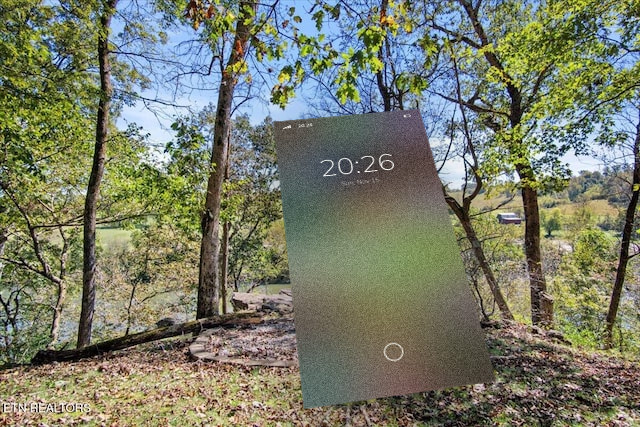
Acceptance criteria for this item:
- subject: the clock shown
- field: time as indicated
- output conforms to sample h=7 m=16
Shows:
h=20 m=26
